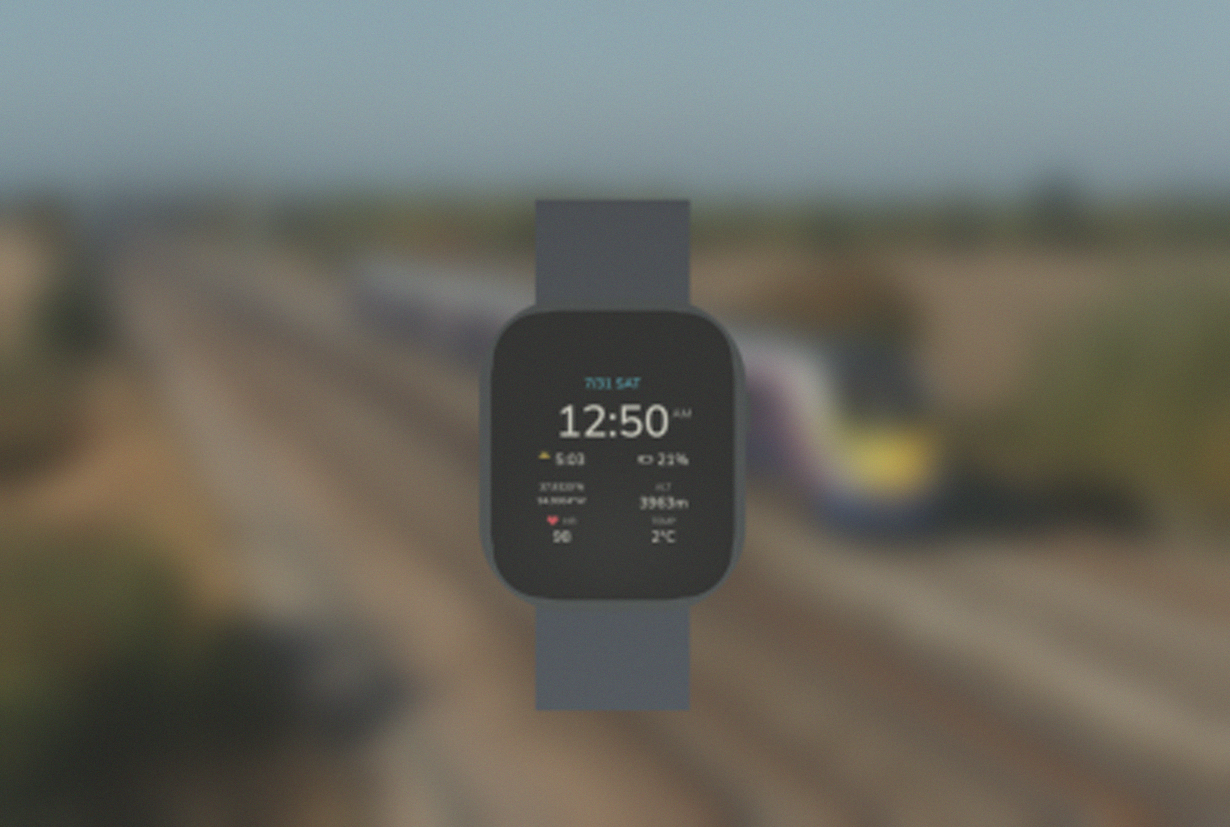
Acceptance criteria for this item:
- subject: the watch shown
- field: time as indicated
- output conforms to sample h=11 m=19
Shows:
h=12 m=50
